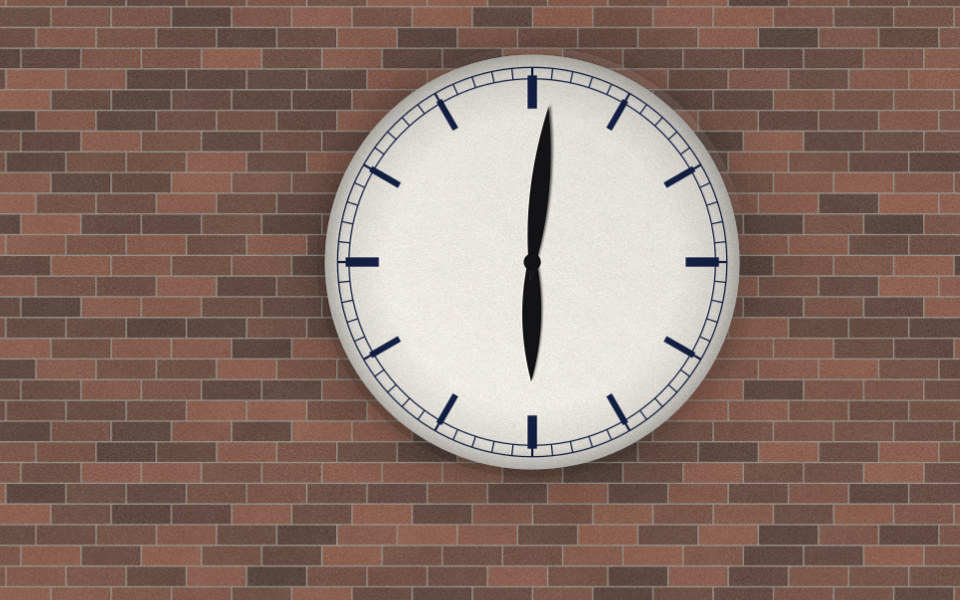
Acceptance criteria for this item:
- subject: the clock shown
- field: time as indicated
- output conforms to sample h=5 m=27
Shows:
h=6 m=1
